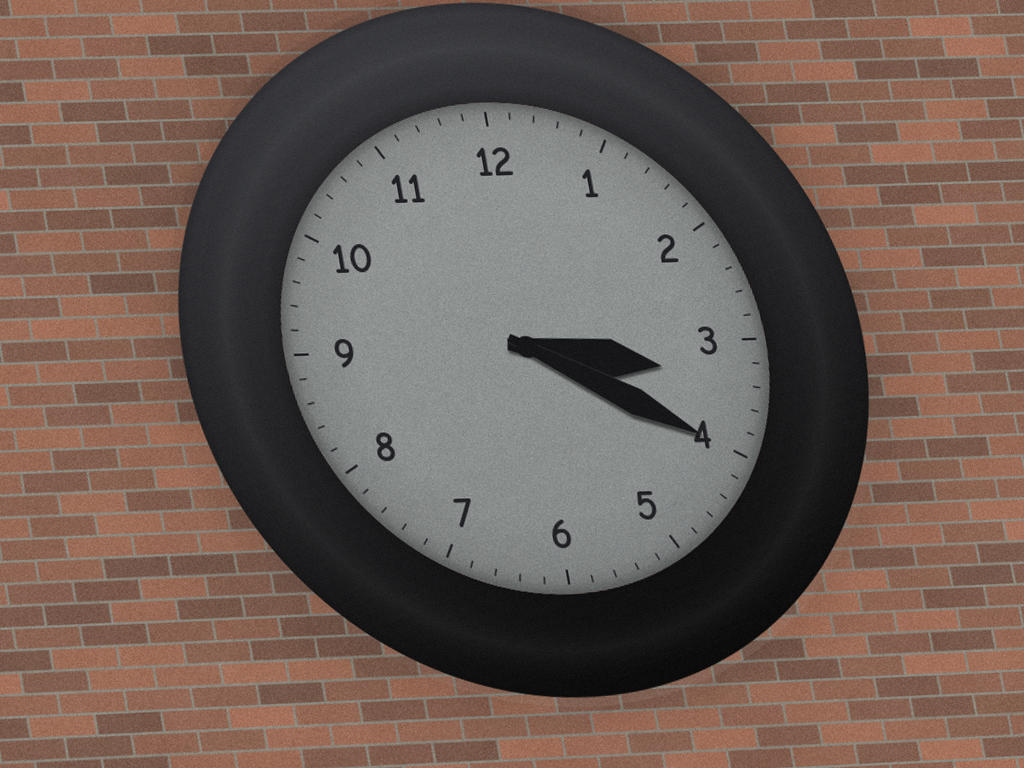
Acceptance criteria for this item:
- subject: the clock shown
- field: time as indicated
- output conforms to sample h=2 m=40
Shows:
h=3 m=20
